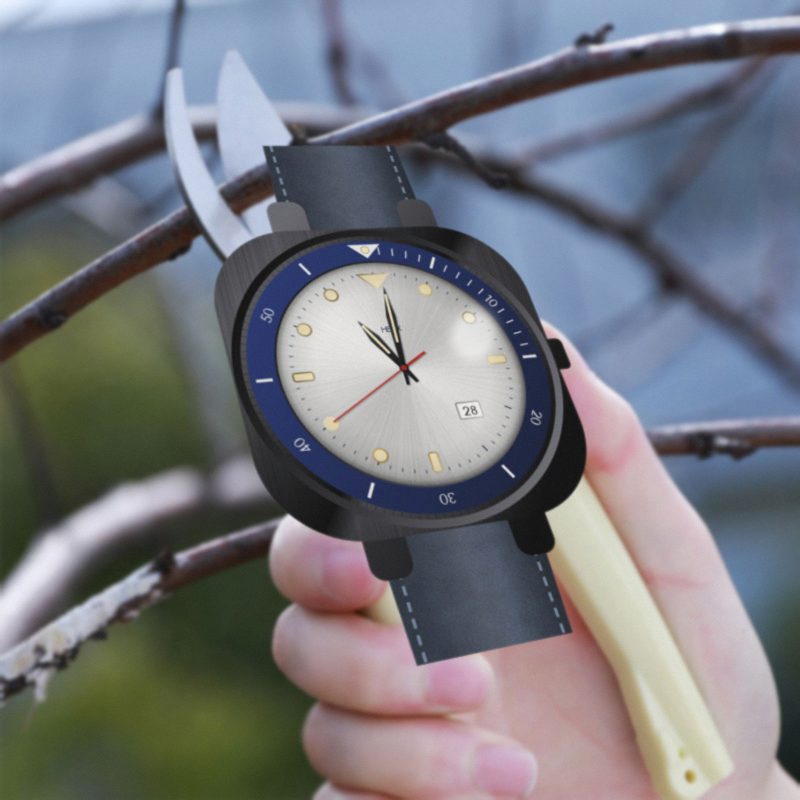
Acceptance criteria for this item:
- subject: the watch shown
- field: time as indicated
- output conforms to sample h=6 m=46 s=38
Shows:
h=11 m=0 s=40
